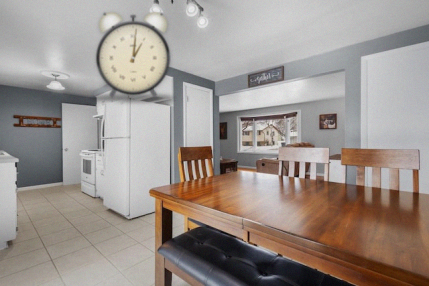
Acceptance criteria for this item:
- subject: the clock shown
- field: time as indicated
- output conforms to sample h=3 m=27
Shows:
h=1 m=1
